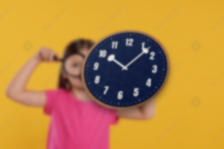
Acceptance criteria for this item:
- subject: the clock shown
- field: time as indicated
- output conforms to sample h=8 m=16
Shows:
h=10 m=7
